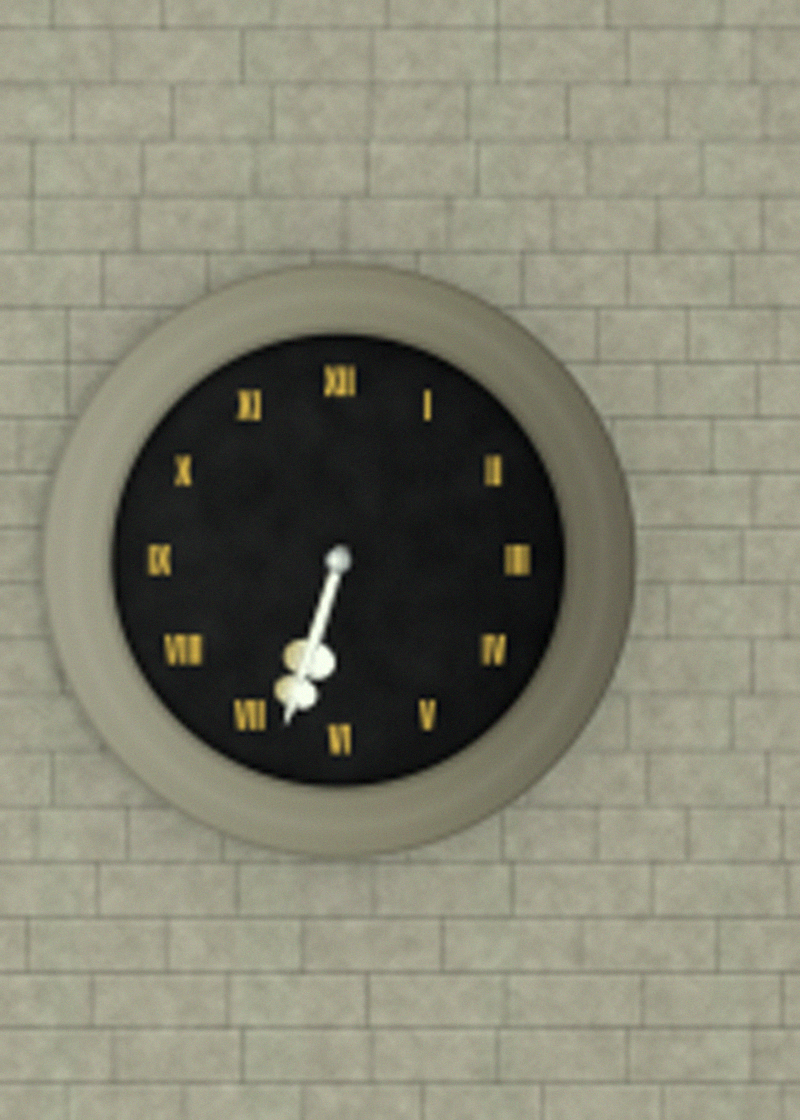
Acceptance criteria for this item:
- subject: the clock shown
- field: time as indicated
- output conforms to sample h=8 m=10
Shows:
h=6 m=33
